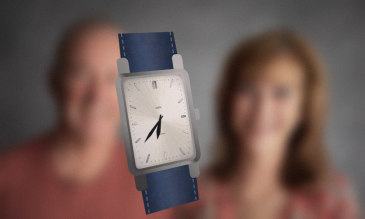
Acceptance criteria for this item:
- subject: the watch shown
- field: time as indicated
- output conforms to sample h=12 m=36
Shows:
h=6 m=38
